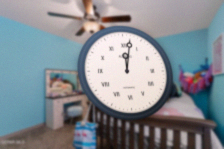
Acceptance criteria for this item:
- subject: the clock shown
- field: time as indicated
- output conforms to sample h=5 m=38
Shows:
h=12 m=2
